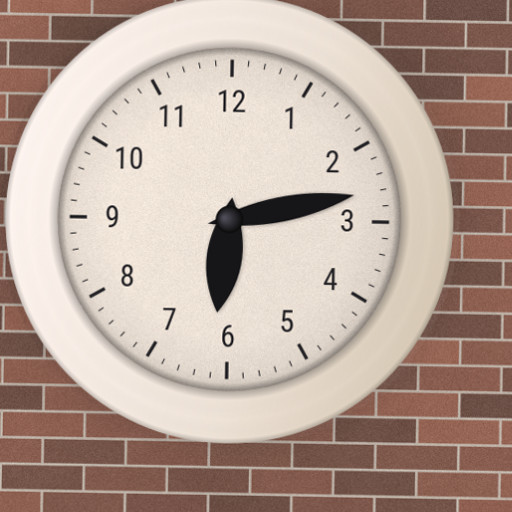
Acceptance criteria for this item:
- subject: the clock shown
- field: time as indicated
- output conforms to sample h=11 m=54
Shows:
h=6 m=13
